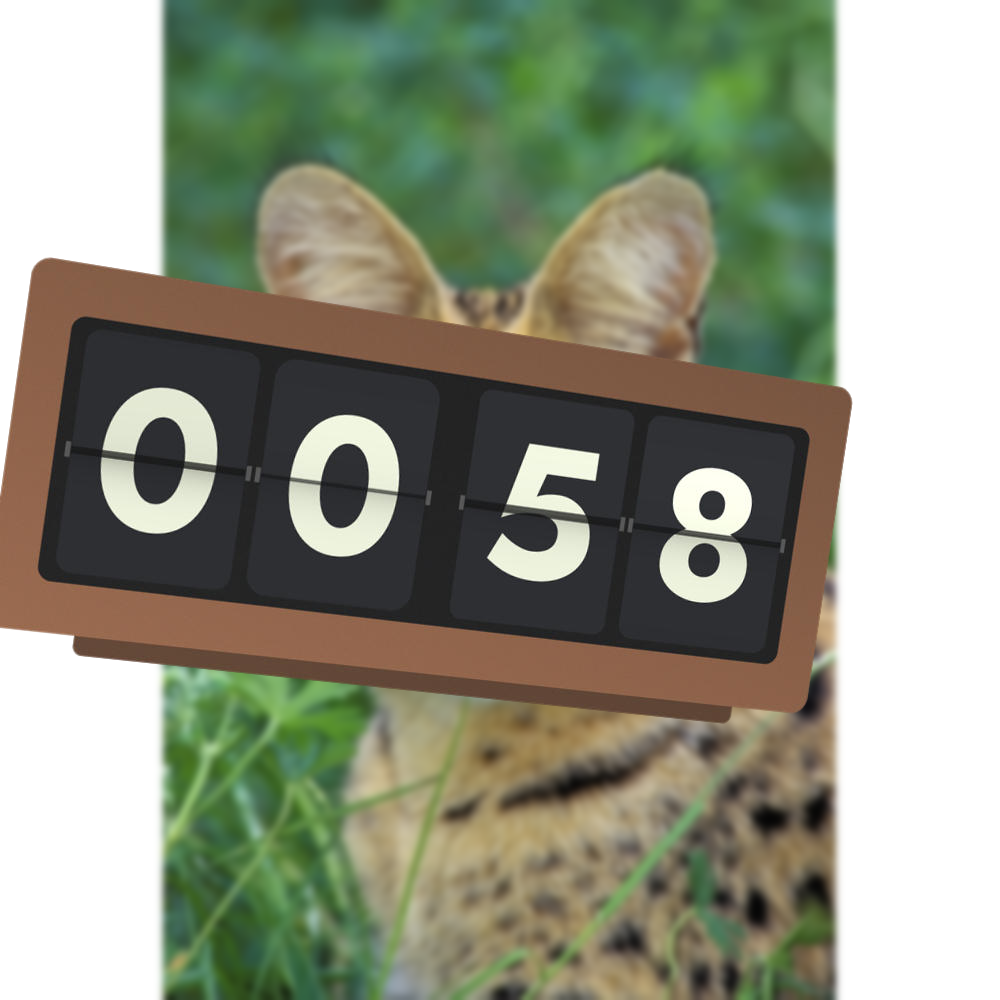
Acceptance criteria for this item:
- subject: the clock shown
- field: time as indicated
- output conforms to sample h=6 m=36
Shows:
h=0 m=58
